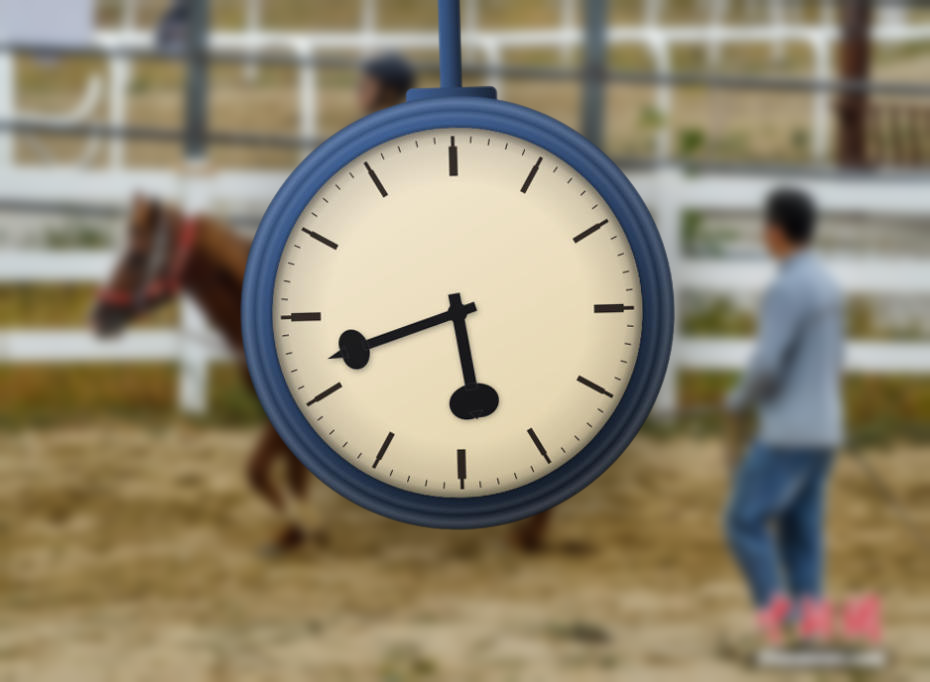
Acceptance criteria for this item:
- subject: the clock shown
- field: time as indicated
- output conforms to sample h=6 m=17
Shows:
h=5 m=42
